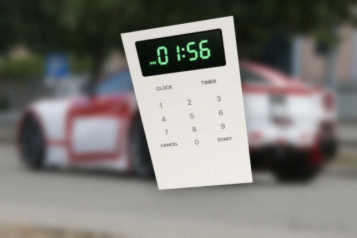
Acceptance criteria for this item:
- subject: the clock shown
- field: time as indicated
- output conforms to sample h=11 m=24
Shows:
h=1 m=56
